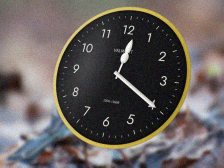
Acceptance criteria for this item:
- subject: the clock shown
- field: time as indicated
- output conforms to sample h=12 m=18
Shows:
h=12 m=20
